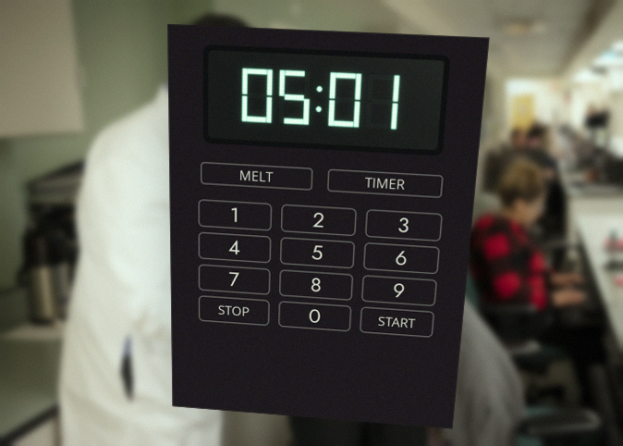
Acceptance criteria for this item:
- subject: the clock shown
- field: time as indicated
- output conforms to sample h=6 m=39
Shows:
h=5 m=1
